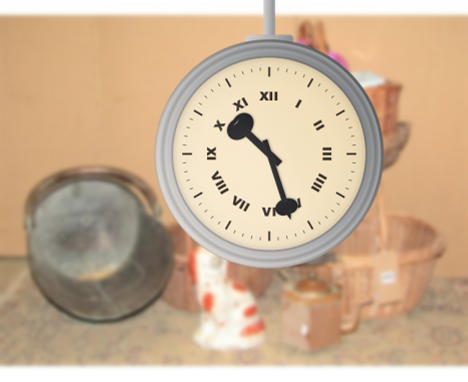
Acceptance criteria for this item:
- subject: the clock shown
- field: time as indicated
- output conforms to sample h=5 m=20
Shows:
h=10 m=27
